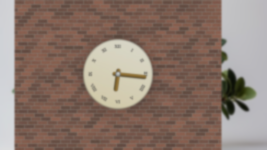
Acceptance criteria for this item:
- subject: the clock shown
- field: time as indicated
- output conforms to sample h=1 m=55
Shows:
h=6 m=16
